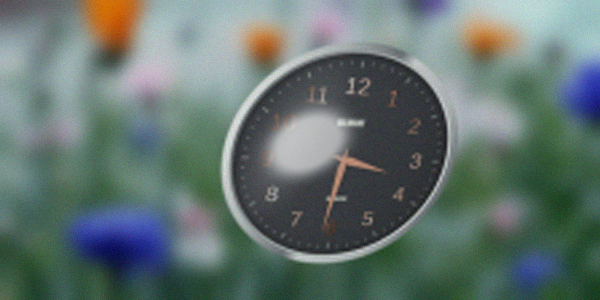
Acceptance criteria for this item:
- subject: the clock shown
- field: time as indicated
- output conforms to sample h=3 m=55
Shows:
h=3 m=31
